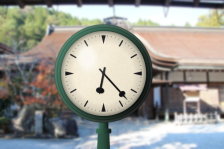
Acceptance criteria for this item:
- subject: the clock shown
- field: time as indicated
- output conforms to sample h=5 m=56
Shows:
h=6 m=23
